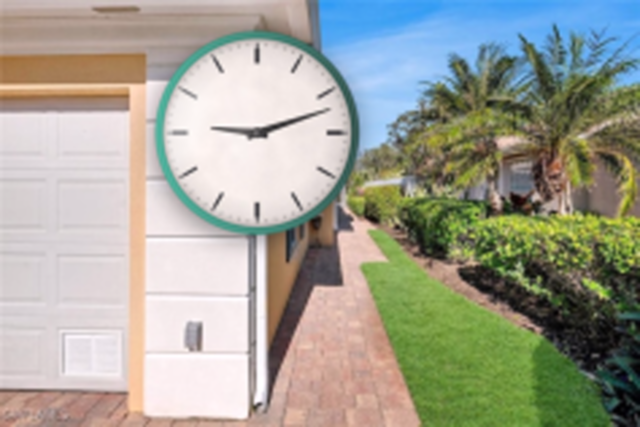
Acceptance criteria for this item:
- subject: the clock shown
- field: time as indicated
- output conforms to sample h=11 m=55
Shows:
h=9 m=12
